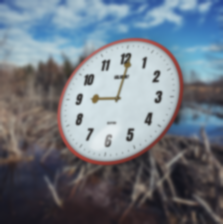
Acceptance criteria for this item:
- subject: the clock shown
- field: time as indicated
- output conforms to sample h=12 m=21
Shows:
h=9 m=1
